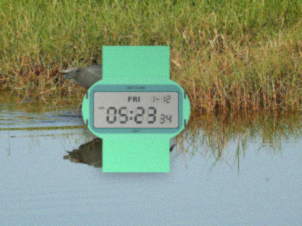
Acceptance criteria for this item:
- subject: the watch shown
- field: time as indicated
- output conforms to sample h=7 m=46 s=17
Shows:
h=5 m=23 s=34
